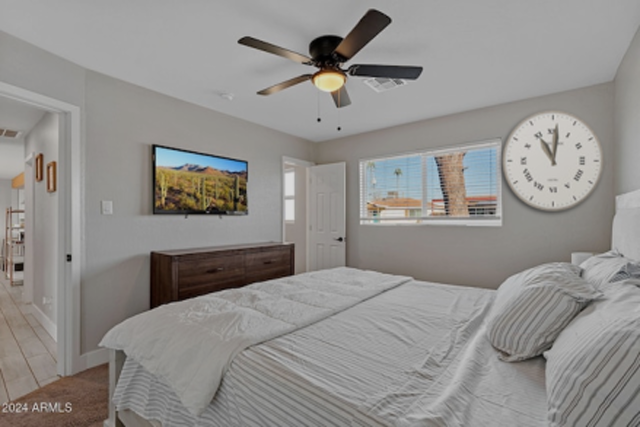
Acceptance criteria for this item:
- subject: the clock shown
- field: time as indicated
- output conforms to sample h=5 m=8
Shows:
h=11 m=1
